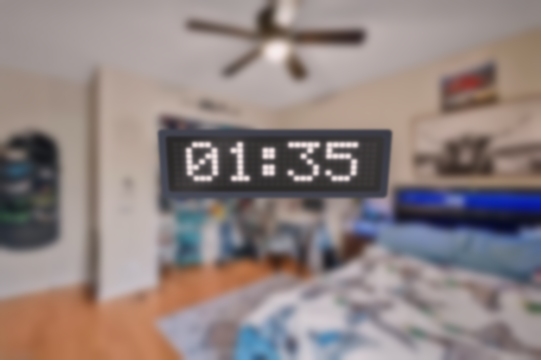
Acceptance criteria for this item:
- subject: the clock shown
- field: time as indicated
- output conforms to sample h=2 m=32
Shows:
h=1 m=35
